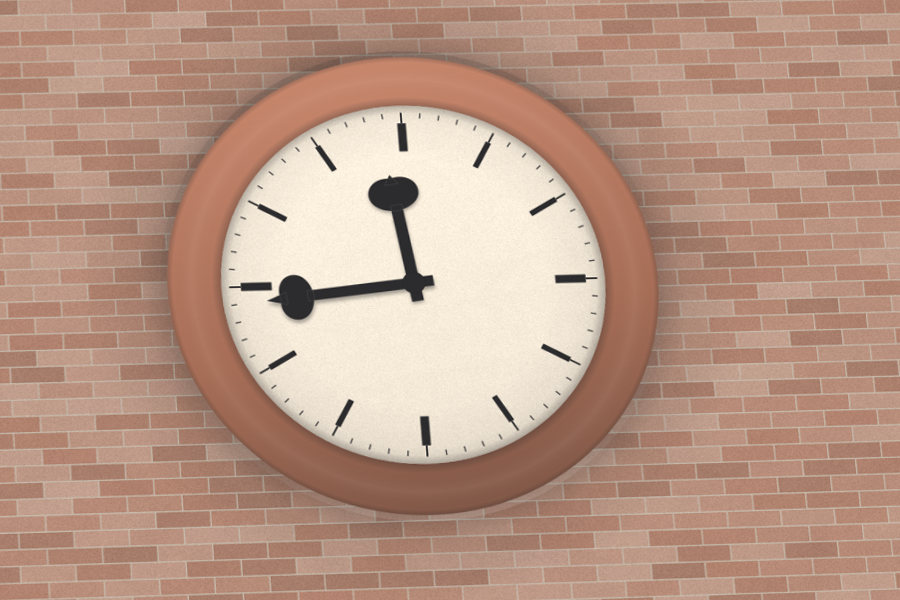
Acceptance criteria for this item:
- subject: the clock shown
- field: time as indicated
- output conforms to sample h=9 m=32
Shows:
h=11 m=44
